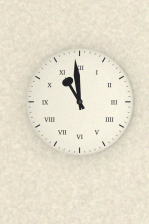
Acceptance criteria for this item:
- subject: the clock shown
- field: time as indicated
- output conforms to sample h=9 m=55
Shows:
h=10 m=59
